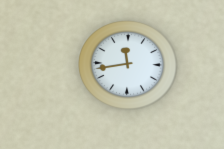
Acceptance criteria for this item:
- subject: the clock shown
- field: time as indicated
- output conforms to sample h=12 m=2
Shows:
h=11 m=43
